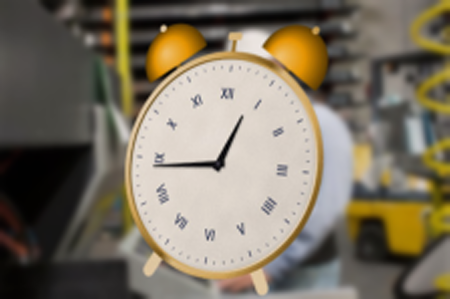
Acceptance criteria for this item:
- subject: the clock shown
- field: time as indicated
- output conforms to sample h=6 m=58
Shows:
h=12 m=44
